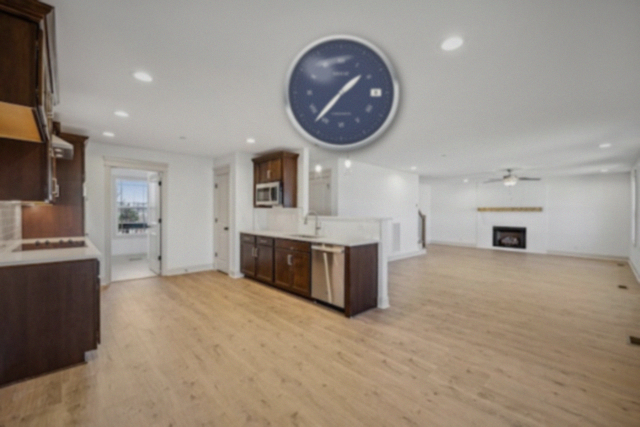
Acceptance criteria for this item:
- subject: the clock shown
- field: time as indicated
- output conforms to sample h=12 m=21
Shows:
h=1 m=37
